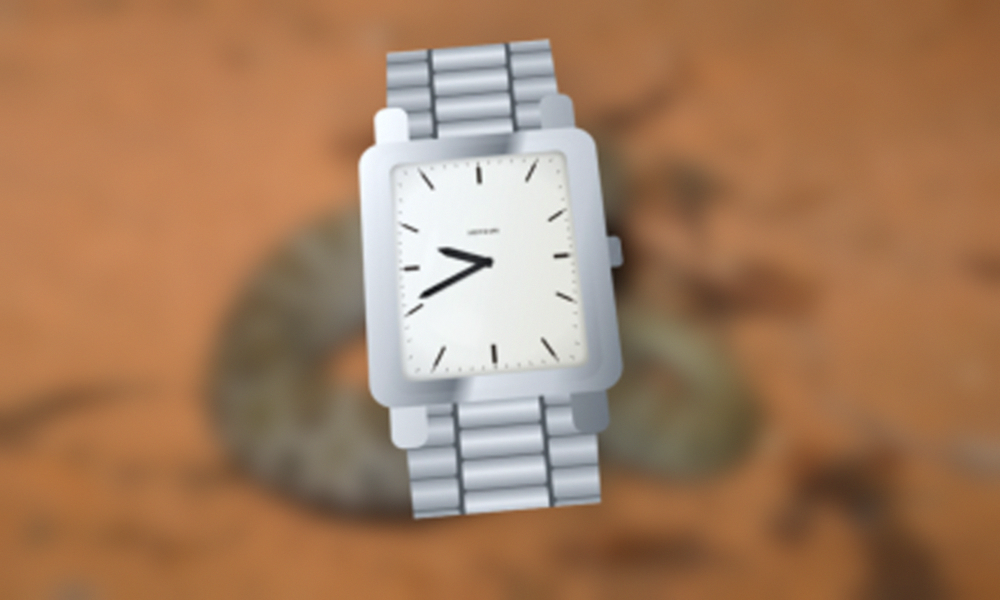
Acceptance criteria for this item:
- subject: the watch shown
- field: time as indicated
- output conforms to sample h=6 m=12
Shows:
h=9 m=41
